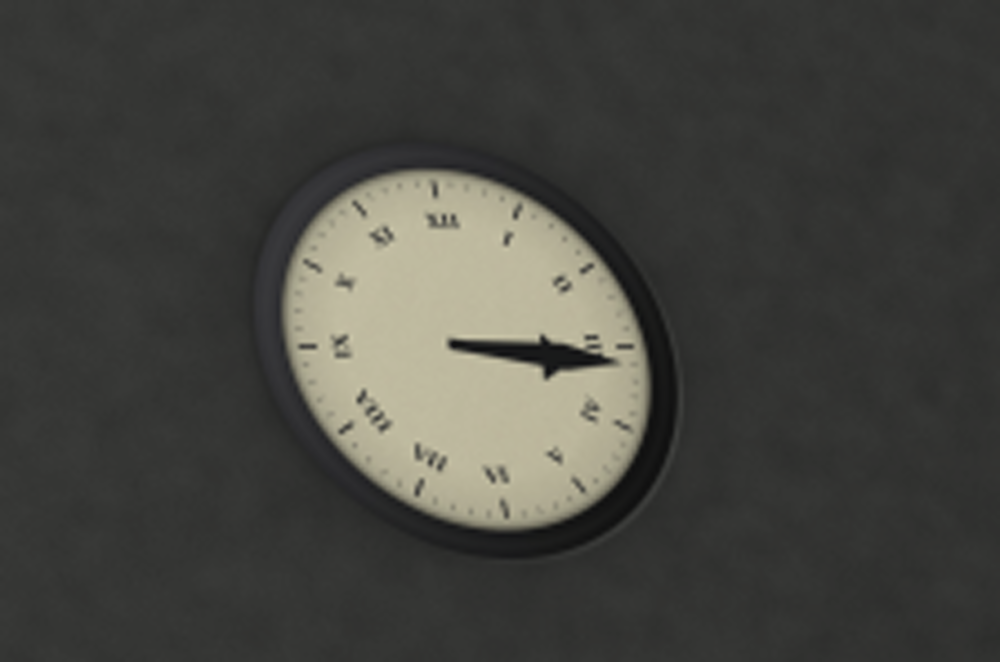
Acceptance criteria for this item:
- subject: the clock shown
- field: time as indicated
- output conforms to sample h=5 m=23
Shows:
h=3 m=16
